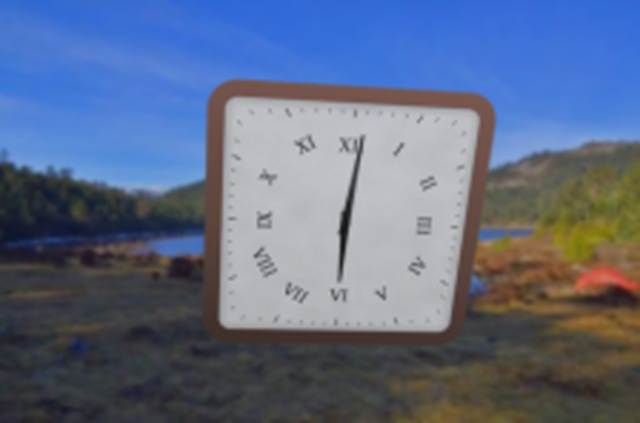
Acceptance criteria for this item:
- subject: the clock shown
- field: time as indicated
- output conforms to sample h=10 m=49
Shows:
h=6 m=1
